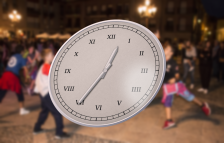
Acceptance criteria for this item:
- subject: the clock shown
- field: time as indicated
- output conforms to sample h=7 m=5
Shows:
h=12 m=35
